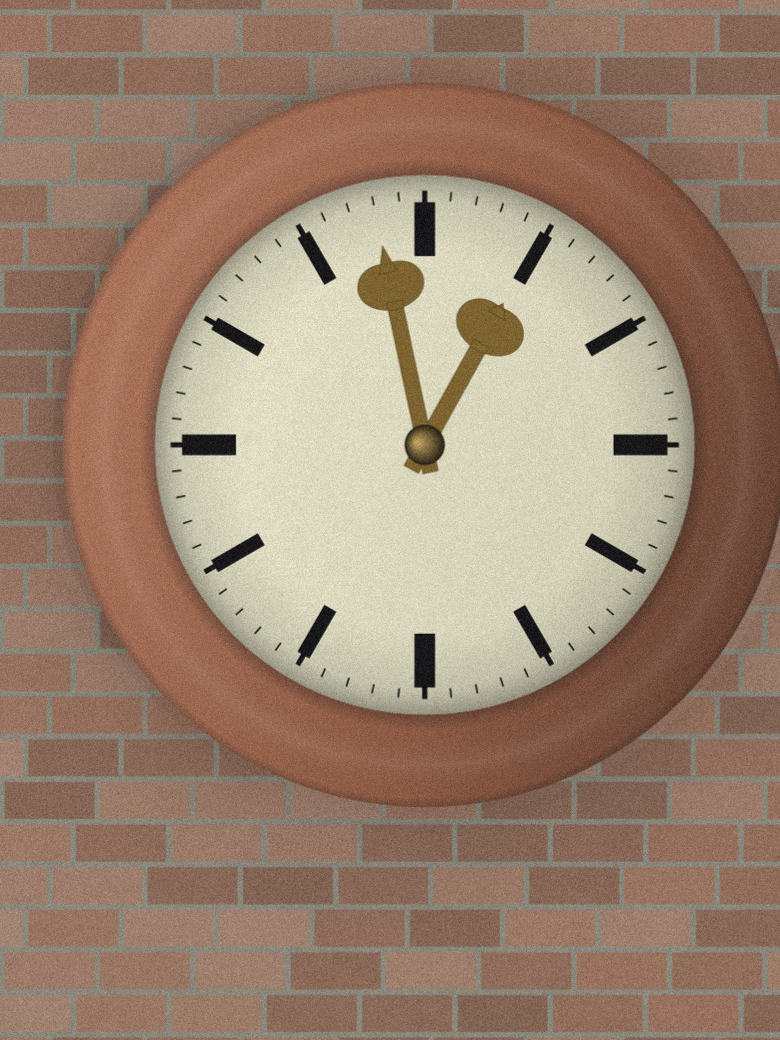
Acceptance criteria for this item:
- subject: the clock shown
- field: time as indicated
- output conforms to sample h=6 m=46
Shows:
h=12 m=58
